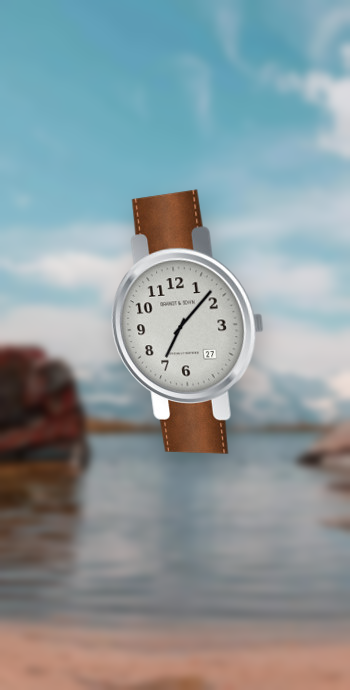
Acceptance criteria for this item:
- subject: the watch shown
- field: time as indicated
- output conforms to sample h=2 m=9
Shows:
h=7 m=8
